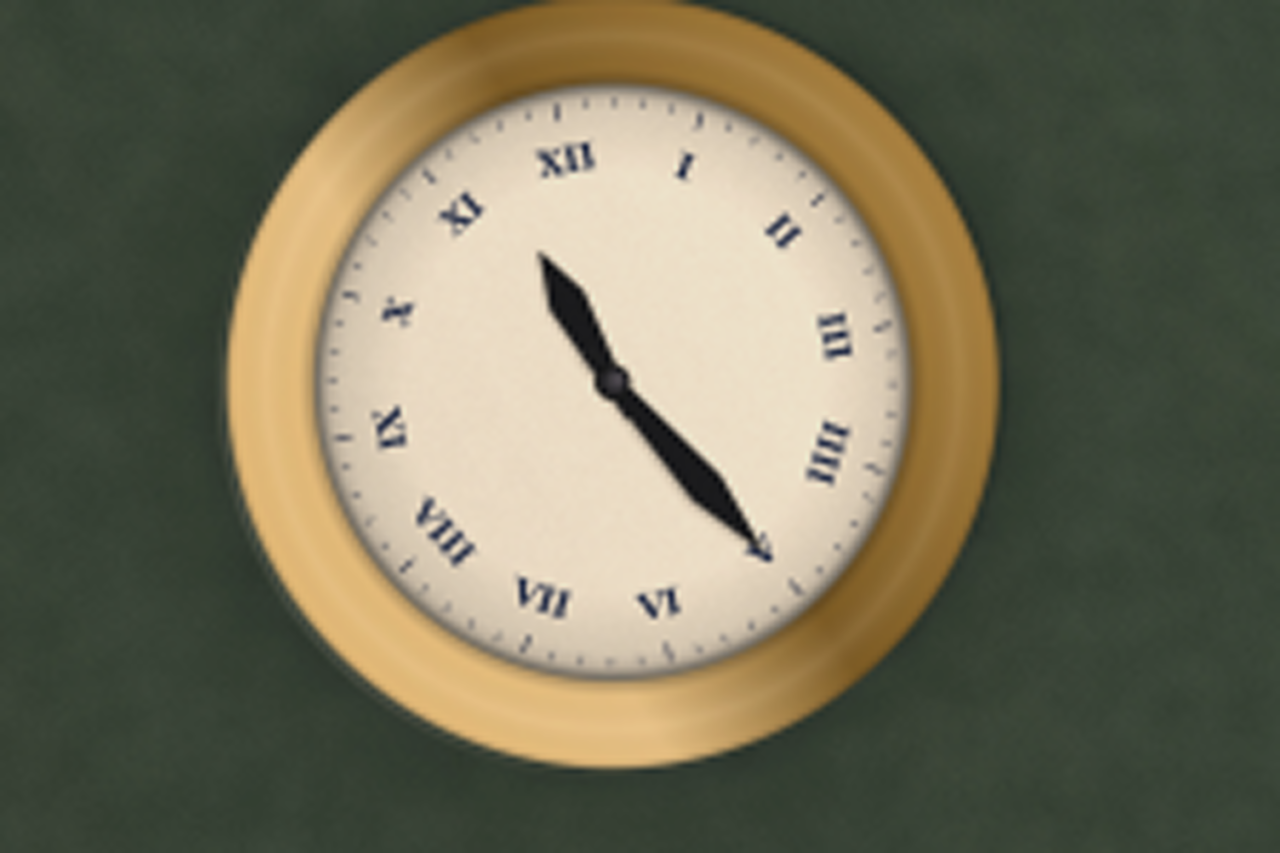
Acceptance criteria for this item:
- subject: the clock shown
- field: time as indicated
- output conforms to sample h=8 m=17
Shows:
h=11 m=25
